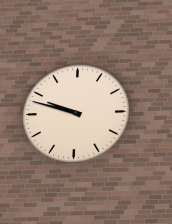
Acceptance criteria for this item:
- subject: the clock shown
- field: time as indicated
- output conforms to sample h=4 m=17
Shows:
h=9 m=48
